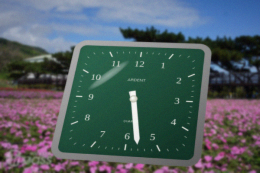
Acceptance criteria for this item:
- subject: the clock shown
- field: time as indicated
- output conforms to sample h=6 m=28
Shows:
h=5 m=28
